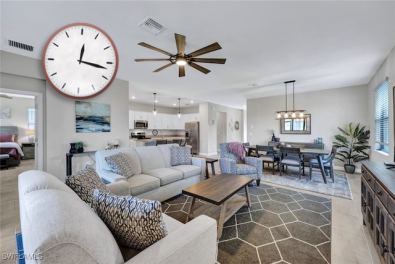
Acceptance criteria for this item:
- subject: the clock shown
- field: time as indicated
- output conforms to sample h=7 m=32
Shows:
h=12 m=17
